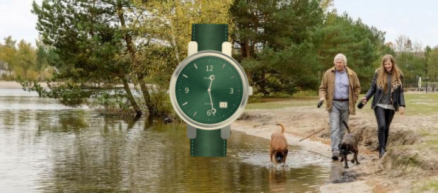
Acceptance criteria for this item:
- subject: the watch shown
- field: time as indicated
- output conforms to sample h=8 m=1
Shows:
h=12 m=28
